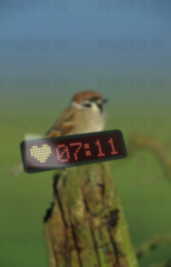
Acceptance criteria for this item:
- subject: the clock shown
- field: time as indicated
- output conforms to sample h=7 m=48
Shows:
h=7 m=11
